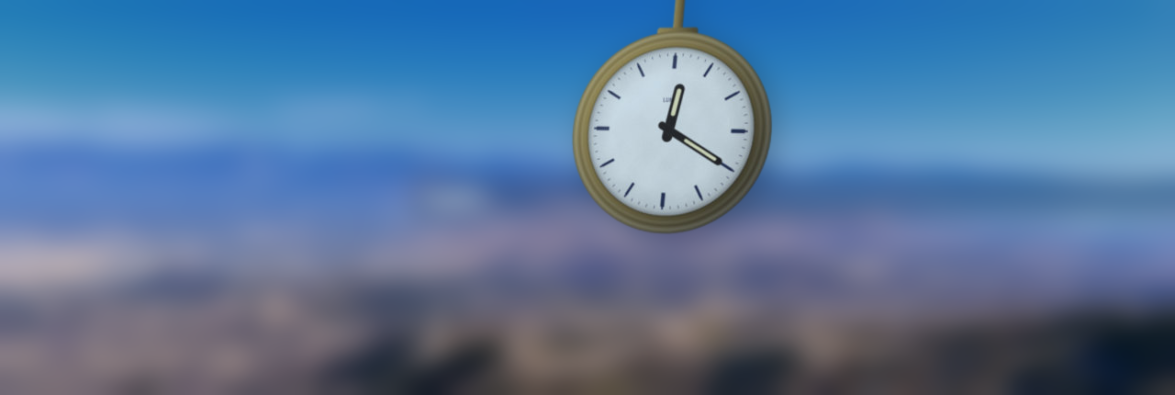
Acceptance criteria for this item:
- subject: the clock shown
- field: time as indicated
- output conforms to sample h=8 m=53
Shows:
h=12 m=20
